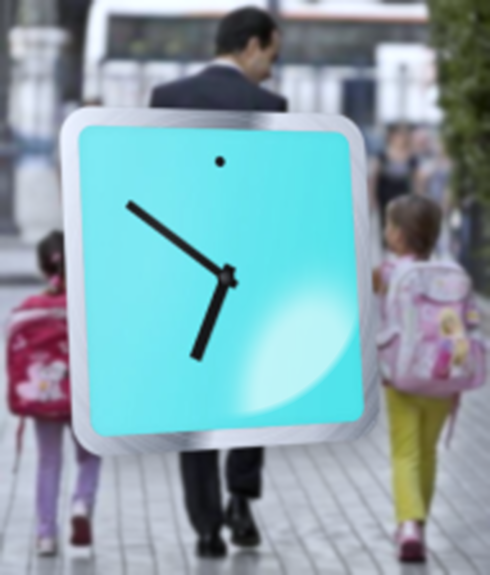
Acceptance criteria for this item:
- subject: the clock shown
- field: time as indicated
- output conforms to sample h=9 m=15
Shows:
h=6 m=51
